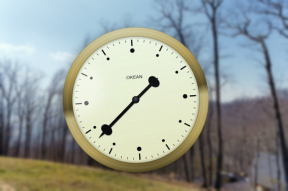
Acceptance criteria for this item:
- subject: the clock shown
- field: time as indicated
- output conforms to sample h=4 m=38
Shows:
h=1 m=38
